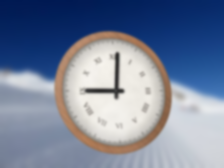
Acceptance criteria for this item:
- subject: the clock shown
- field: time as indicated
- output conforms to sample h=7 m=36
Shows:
h=9 m=1
